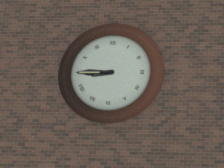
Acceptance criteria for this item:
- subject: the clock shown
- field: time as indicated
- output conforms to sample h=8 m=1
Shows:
h=8 m=45
